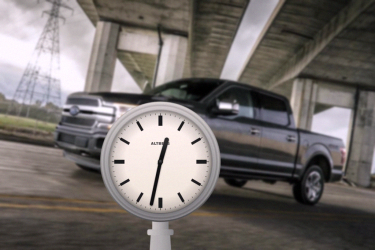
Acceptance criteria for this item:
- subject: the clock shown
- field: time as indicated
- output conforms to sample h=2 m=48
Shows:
h=12 m=32
